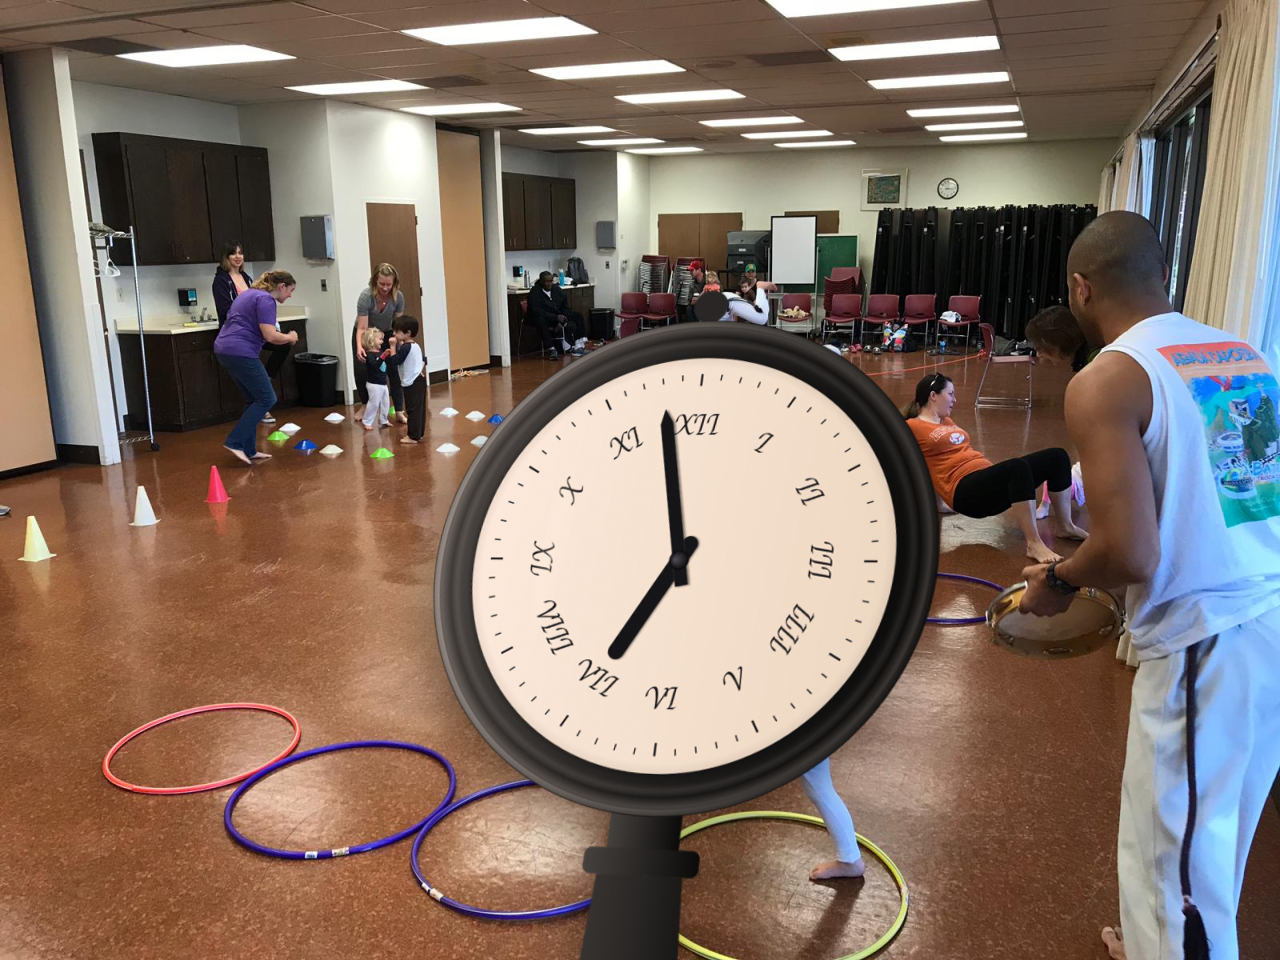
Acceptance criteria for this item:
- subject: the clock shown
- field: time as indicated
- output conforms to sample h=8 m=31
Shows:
h=6 m=58
